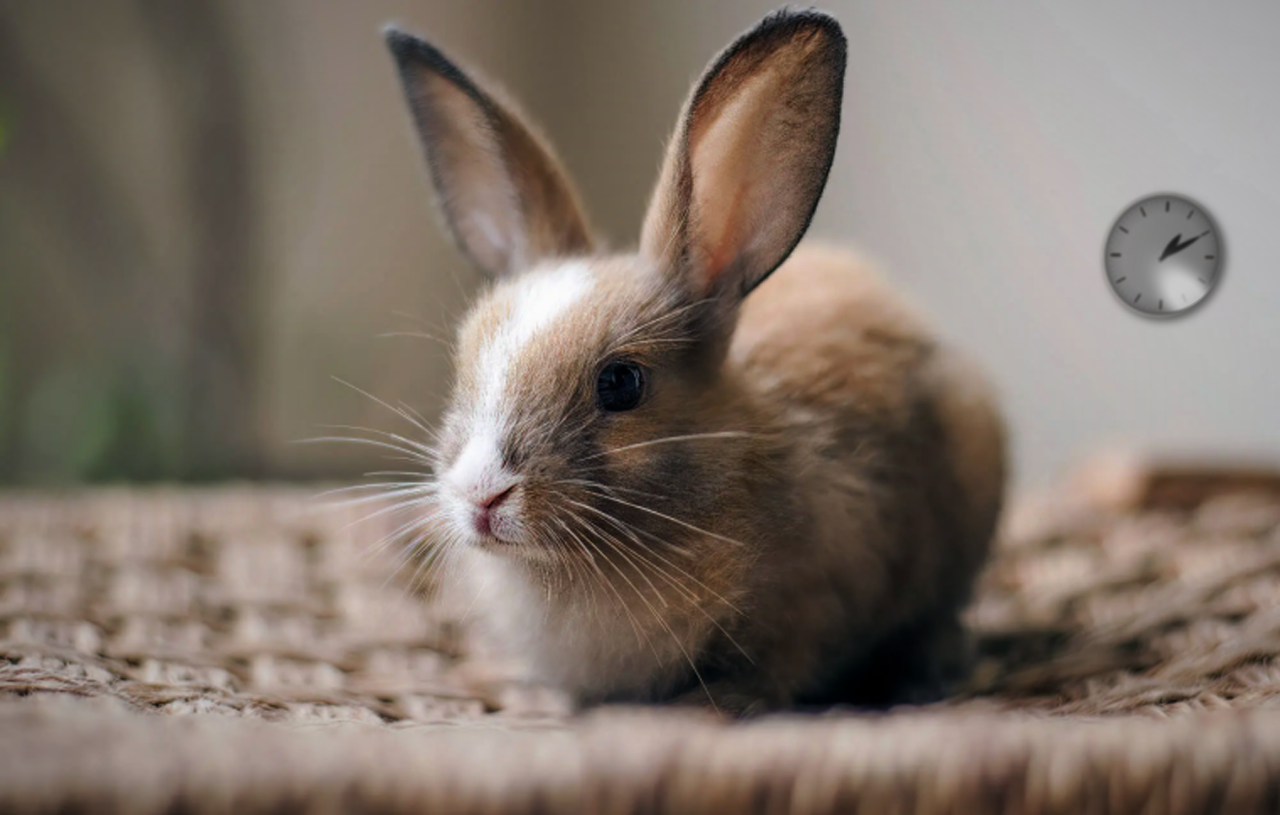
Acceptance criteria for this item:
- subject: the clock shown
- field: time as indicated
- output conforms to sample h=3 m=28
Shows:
h=1 m=10
